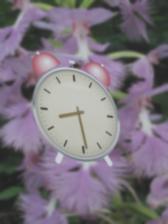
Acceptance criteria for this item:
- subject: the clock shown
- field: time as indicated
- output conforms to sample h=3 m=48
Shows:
h=8 m=29
